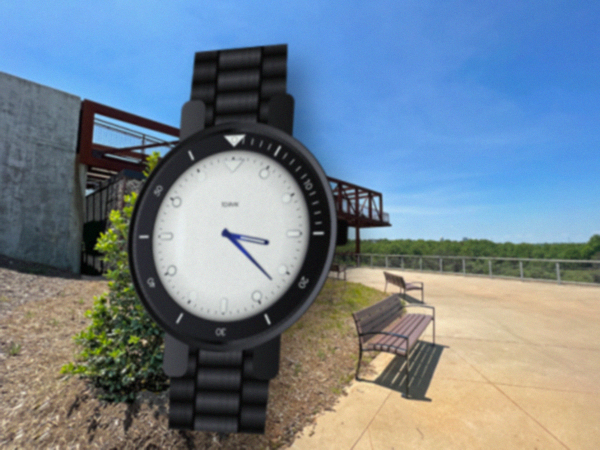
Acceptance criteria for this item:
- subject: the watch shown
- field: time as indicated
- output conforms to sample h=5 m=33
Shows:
h=3 m=22
